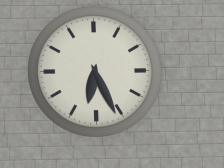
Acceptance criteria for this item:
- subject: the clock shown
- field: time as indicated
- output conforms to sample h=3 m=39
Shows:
h=6 m=26
